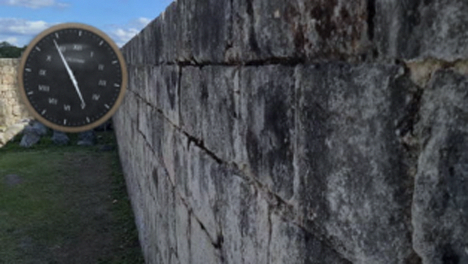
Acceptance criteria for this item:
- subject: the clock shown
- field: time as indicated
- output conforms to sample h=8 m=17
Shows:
h=4 m=54
